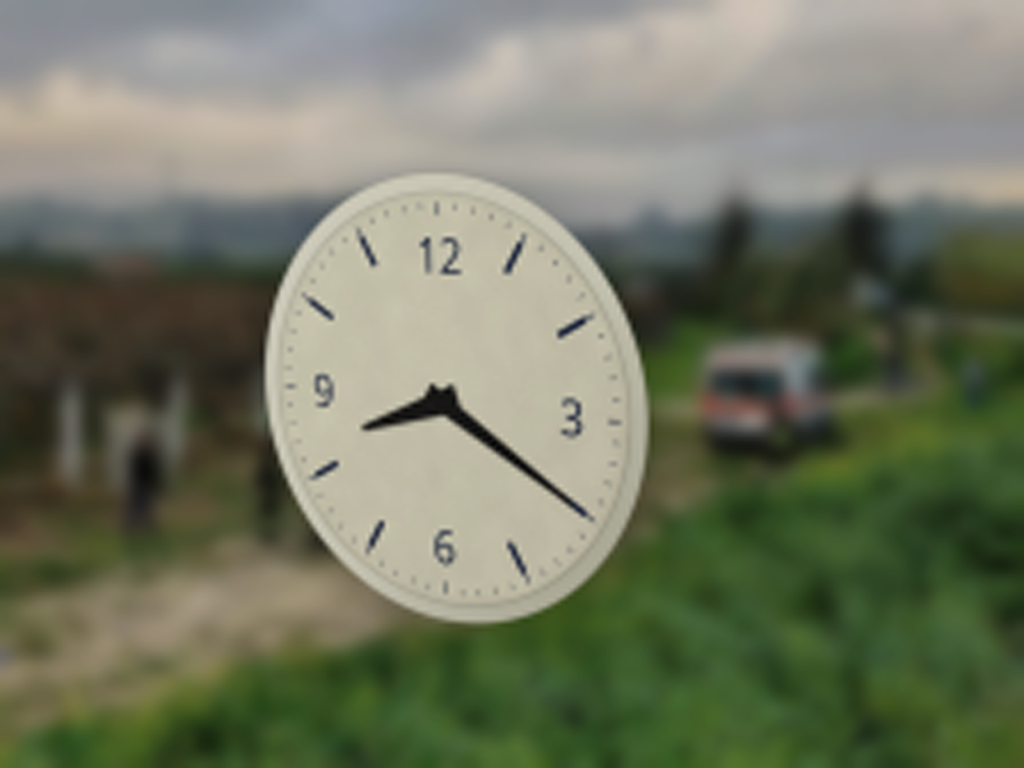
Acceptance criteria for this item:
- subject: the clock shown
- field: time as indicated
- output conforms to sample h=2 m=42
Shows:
h=8 m=20
